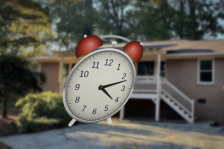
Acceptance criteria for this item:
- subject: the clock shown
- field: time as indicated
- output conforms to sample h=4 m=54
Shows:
h=4 m=12
